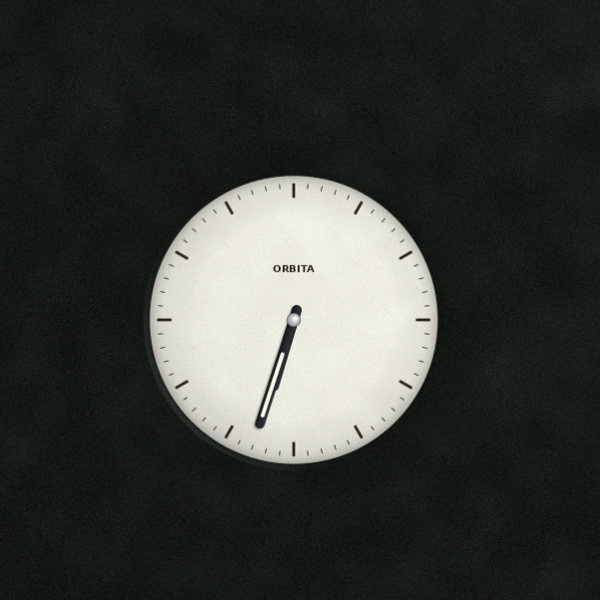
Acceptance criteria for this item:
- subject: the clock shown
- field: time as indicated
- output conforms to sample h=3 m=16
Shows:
h=6 m=33
